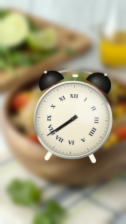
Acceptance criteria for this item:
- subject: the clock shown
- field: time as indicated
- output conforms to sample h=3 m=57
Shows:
h=7 m=39
